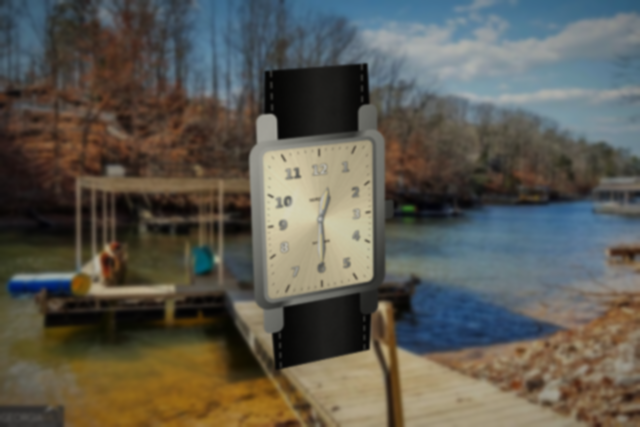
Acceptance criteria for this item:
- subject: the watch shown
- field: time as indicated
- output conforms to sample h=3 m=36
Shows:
h=12 m=30
